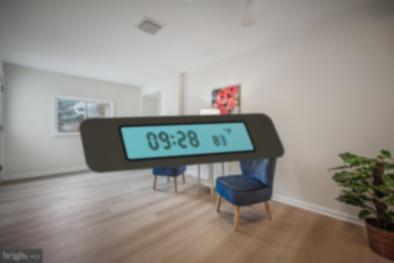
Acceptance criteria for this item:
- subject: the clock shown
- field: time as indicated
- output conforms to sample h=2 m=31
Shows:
h=9 m=28
